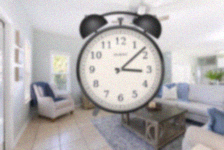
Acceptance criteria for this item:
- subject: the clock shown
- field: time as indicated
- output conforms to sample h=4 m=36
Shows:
h=3 m=8
